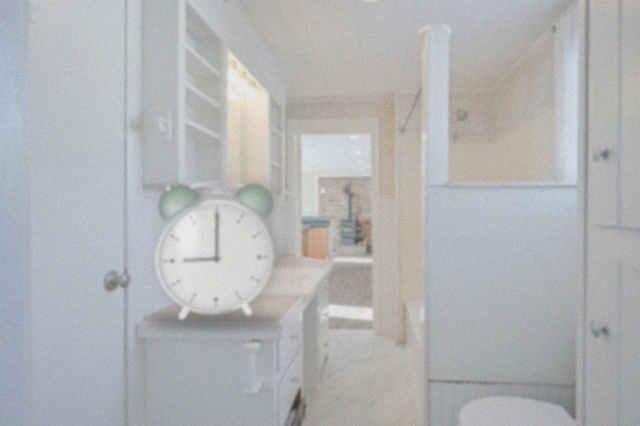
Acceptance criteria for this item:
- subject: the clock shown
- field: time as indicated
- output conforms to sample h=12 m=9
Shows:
h=9 m=0
